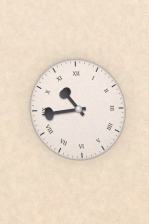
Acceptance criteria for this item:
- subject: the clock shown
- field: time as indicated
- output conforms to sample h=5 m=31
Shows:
h=10 m=44
